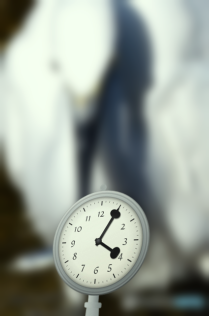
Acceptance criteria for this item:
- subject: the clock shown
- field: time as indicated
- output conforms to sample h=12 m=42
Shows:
h=4 m=5
